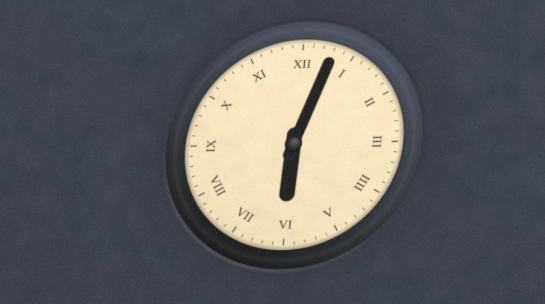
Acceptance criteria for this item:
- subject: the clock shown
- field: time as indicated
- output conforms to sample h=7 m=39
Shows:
h=6 m=3
